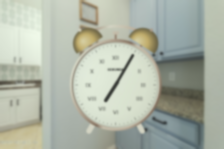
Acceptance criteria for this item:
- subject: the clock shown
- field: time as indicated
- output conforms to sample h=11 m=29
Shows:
h=7 m=5
